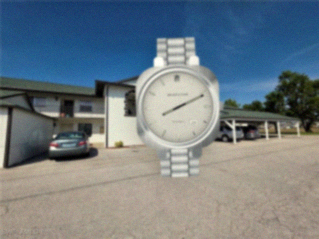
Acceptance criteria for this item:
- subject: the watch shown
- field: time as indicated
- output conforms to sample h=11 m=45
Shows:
h=8 m=11
